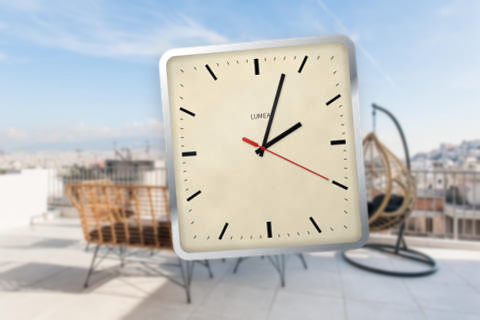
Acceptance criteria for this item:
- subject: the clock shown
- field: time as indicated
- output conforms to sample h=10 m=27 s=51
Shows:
h=2 m=3 s=20
